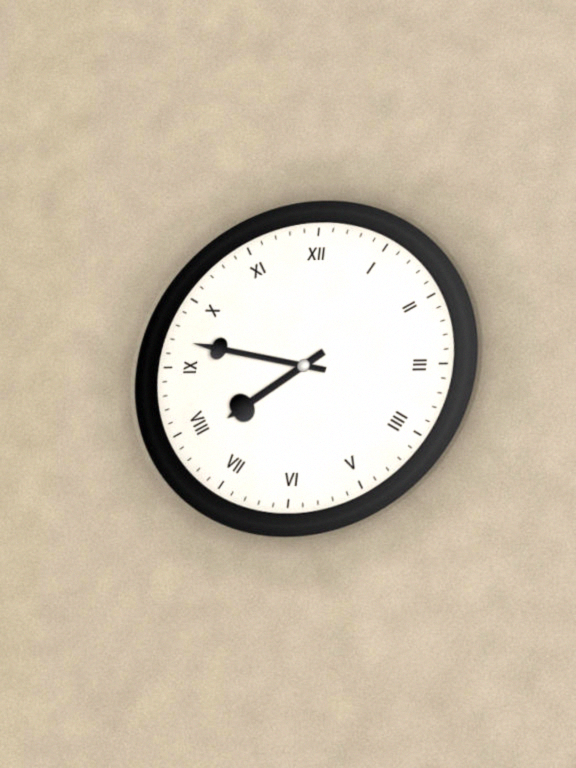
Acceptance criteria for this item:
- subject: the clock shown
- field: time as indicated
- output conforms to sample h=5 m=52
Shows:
h=7 m=47
